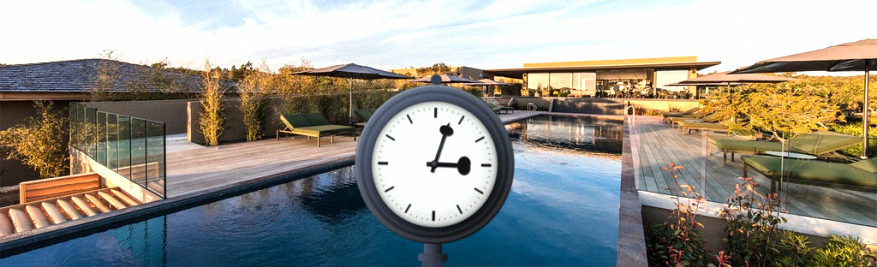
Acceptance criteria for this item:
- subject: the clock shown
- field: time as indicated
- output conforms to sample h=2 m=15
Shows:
h=3 m=3
